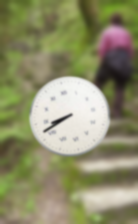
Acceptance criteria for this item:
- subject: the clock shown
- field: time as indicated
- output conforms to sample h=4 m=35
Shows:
h=8 m=42
